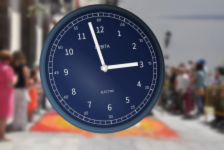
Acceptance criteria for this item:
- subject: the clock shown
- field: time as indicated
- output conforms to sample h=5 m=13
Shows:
h=2 m=58
